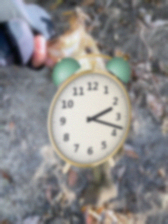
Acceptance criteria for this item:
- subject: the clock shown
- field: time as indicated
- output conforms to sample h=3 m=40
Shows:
h=2 m=18
